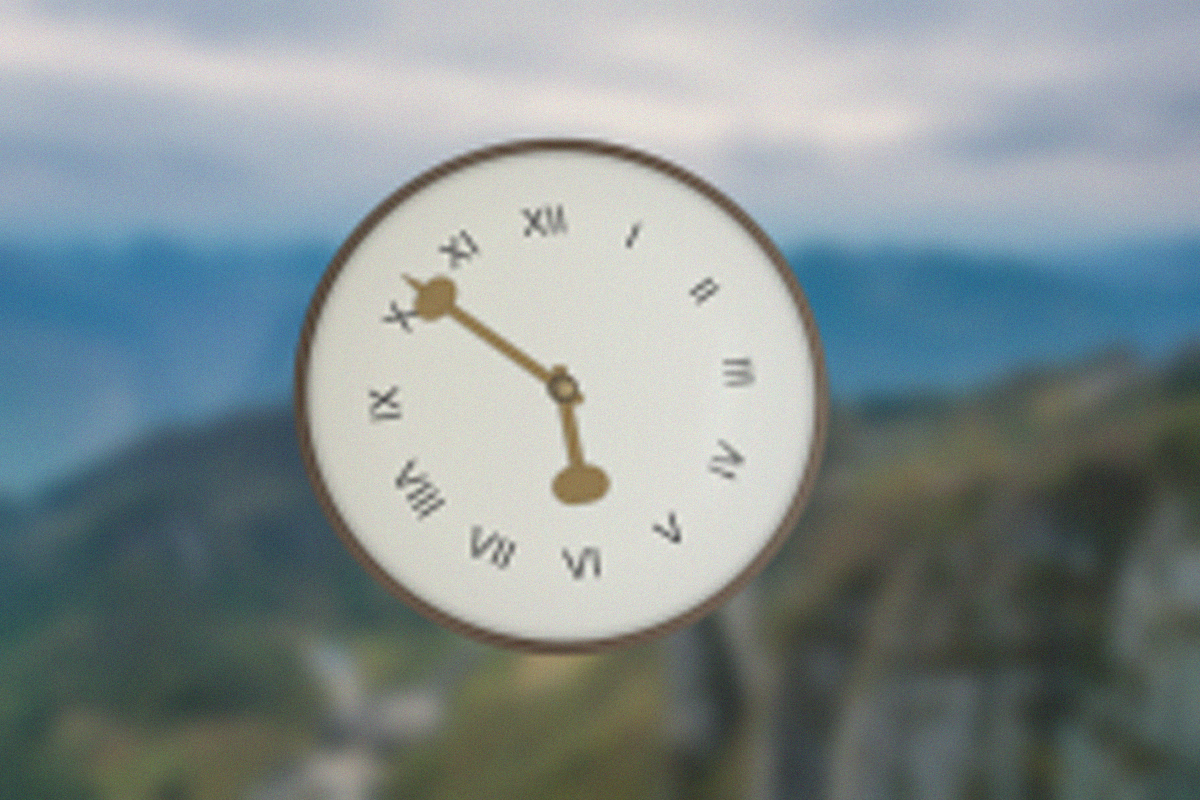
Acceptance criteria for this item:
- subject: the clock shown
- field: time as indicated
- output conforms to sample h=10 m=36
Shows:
h=5 m=52
